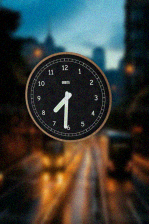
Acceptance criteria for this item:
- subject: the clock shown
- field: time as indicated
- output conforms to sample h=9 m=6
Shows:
h=7 m=31
